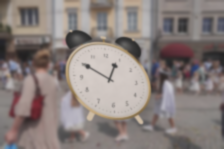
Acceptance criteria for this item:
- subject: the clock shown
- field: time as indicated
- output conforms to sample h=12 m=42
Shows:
h=12 m=50
